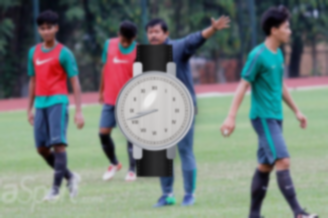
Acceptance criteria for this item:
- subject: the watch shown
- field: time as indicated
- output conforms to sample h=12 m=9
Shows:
h=8 m=42
